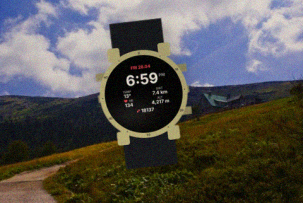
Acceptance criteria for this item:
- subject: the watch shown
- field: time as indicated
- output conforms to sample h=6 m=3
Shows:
h=6 m=59
